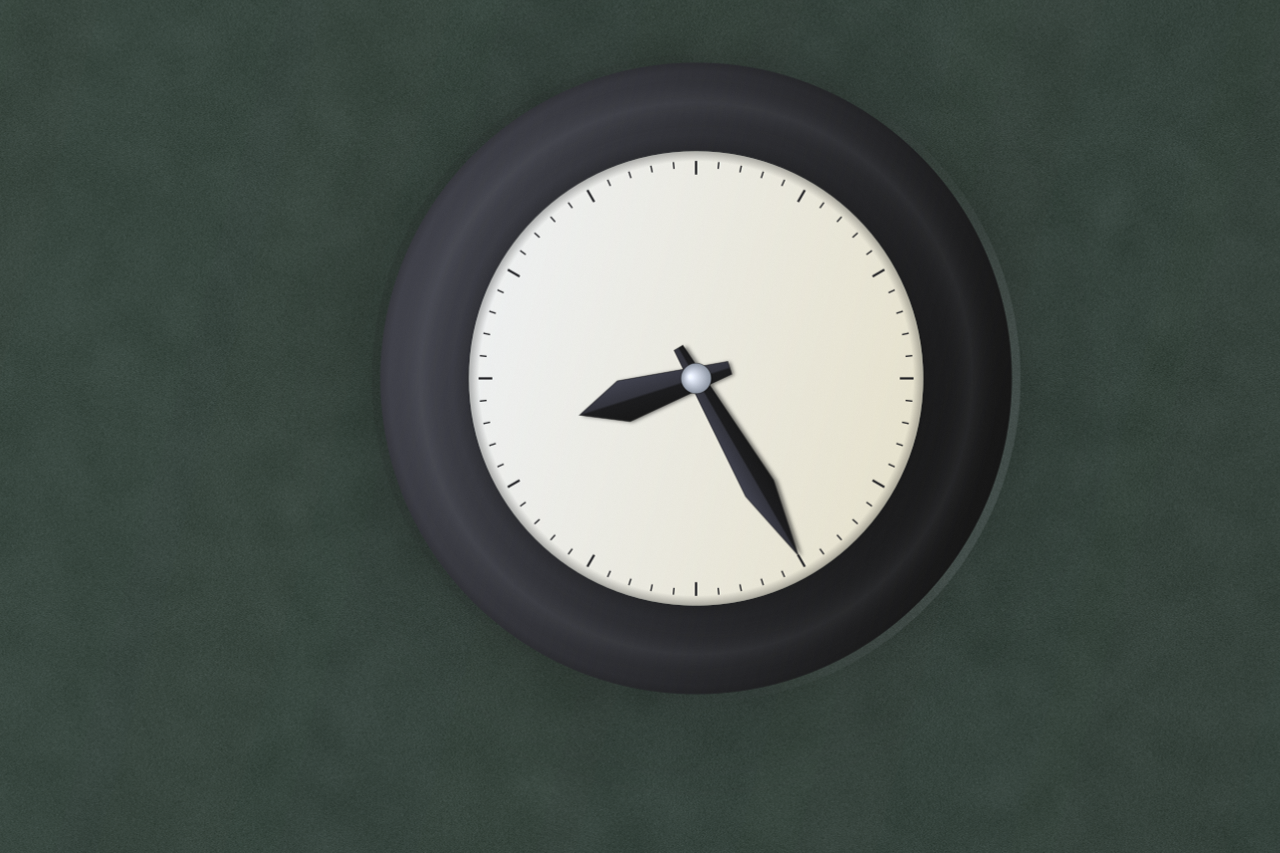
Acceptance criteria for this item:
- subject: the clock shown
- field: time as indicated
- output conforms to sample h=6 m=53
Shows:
h=8 m=25
